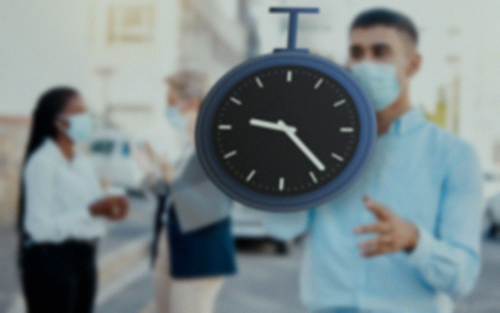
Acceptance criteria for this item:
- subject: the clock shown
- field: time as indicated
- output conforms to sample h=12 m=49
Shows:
h=9 m=23
